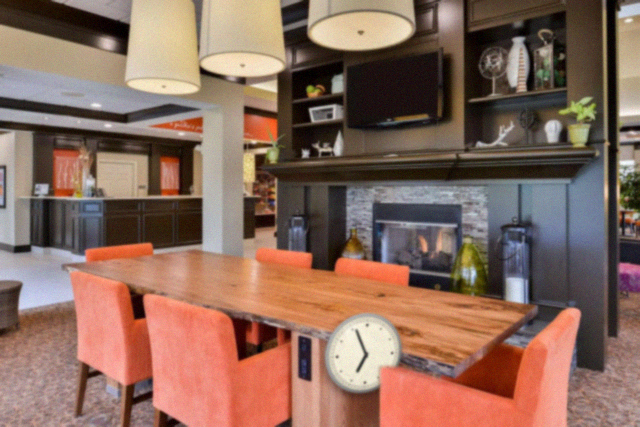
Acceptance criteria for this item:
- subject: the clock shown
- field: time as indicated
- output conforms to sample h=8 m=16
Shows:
h=6 m=56
